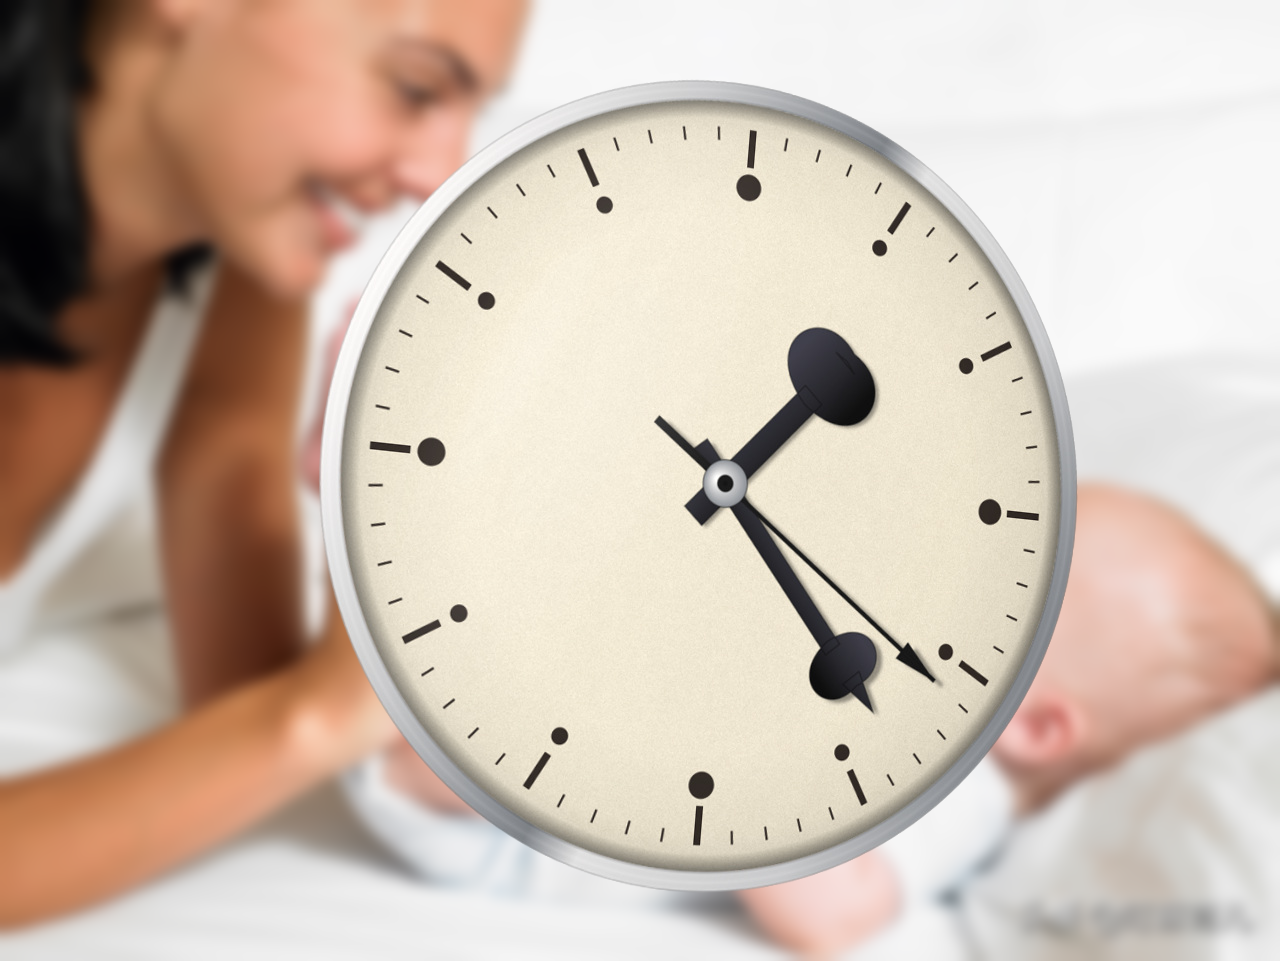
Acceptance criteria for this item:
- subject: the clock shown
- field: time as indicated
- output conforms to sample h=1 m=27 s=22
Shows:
h=1 m=23 s=21
